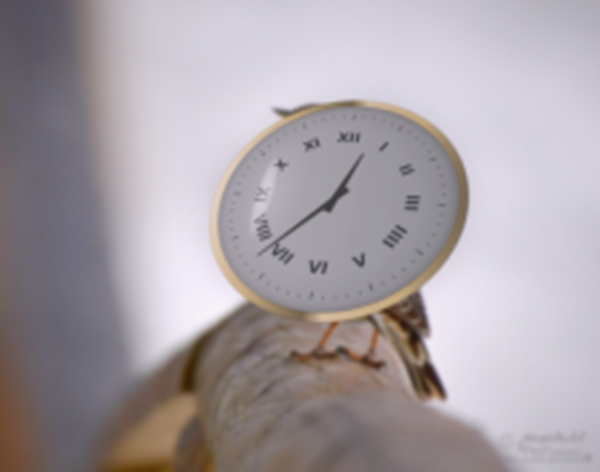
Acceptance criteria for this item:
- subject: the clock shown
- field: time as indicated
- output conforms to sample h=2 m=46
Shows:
h=12 m=37
